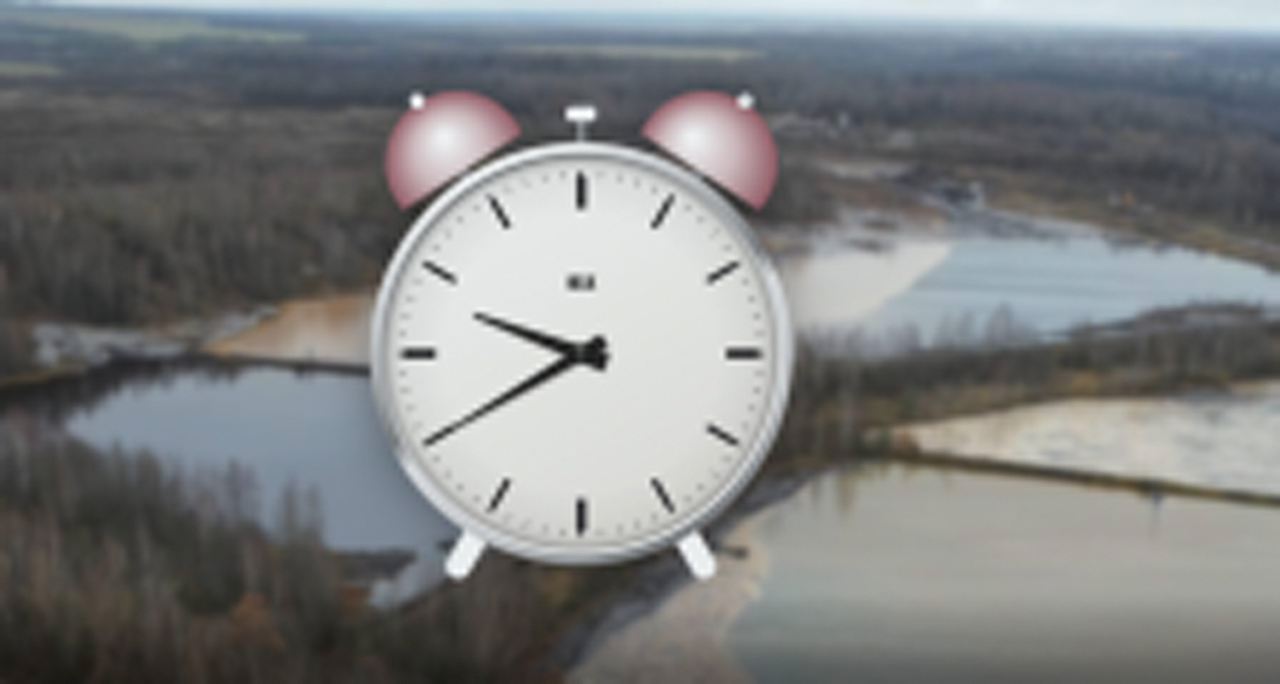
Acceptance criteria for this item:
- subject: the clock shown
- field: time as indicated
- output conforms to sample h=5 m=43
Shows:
h=9 m=40
